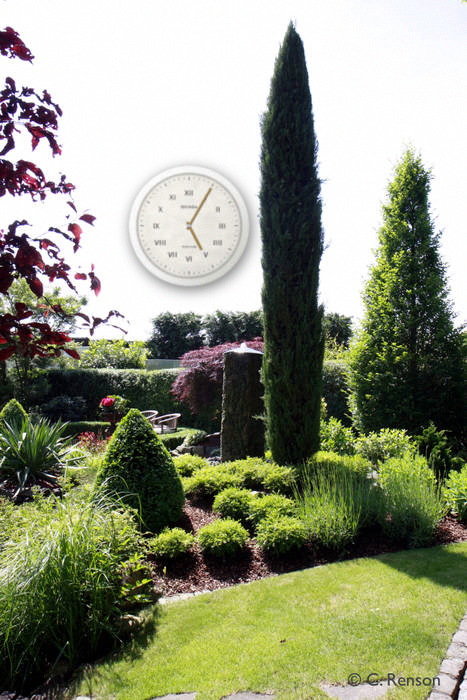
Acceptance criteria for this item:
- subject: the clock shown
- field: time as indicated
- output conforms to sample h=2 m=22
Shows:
h=5 m=5
